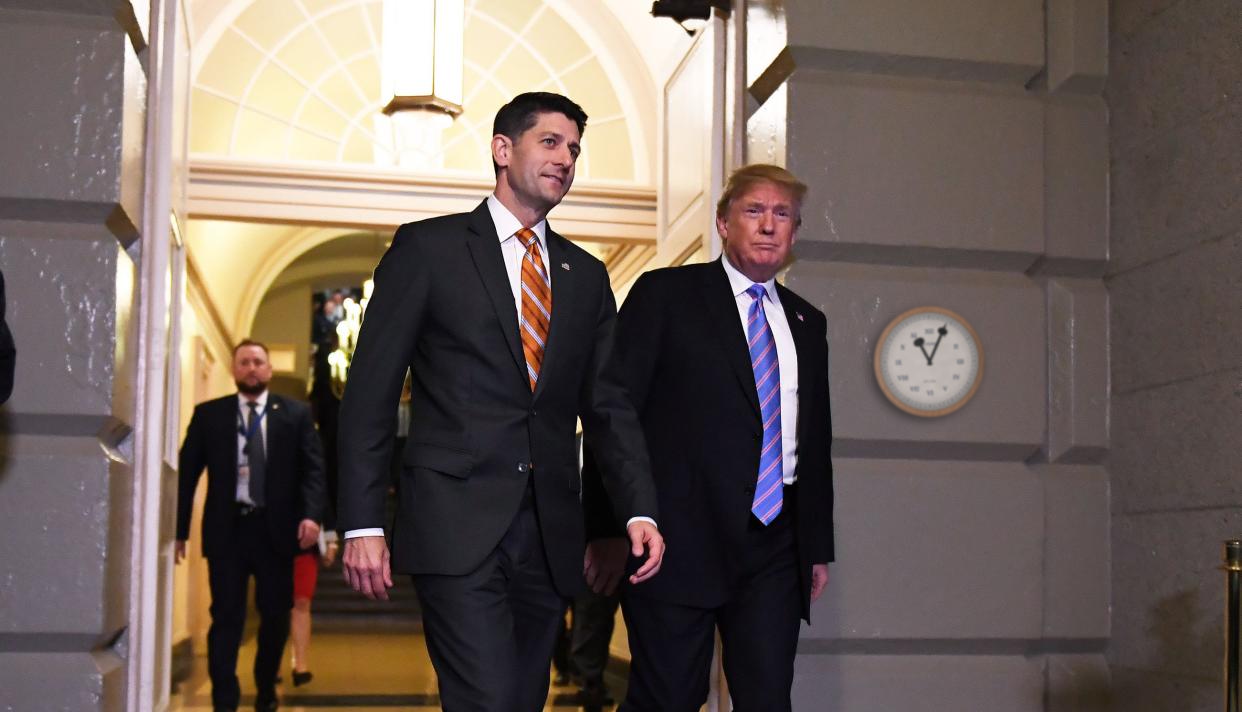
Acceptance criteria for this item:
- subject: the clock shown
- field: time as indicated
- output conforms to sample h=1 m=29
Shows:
h=11 m=4
